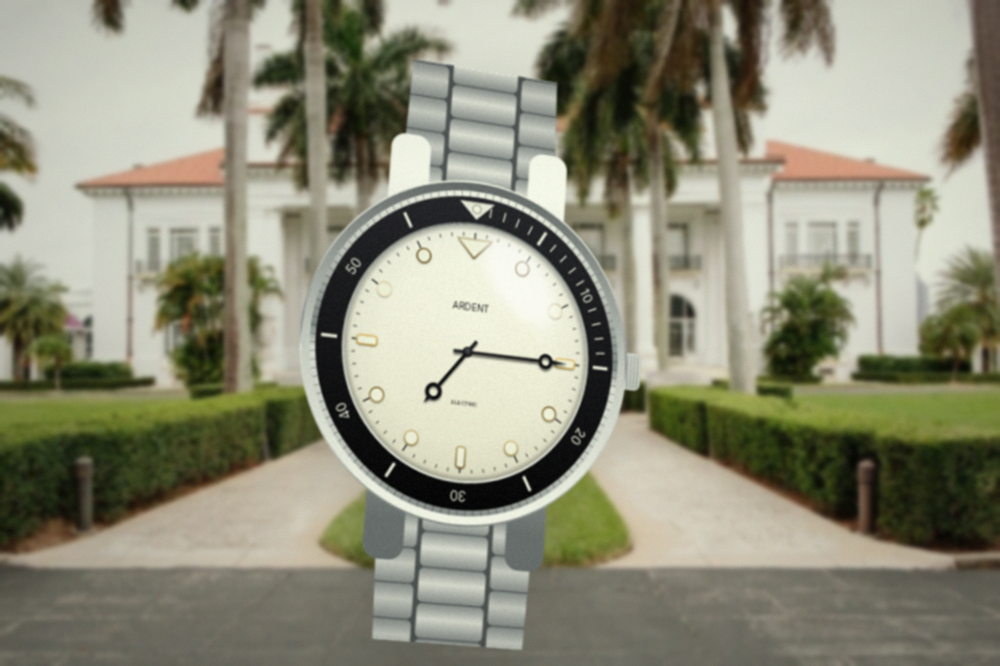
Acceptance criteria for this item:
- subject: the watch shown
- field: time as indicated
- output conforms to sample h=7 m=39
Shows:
h=7 m=15
